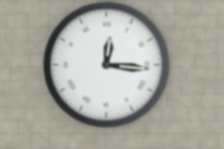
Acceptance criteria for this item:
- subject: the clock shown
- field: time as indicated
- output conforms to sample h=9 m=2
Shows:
h=12 m=16
